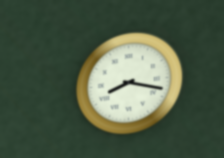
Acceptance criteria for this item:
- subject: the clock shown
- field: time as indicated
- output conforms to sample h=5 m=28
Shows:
h=8 m=18
